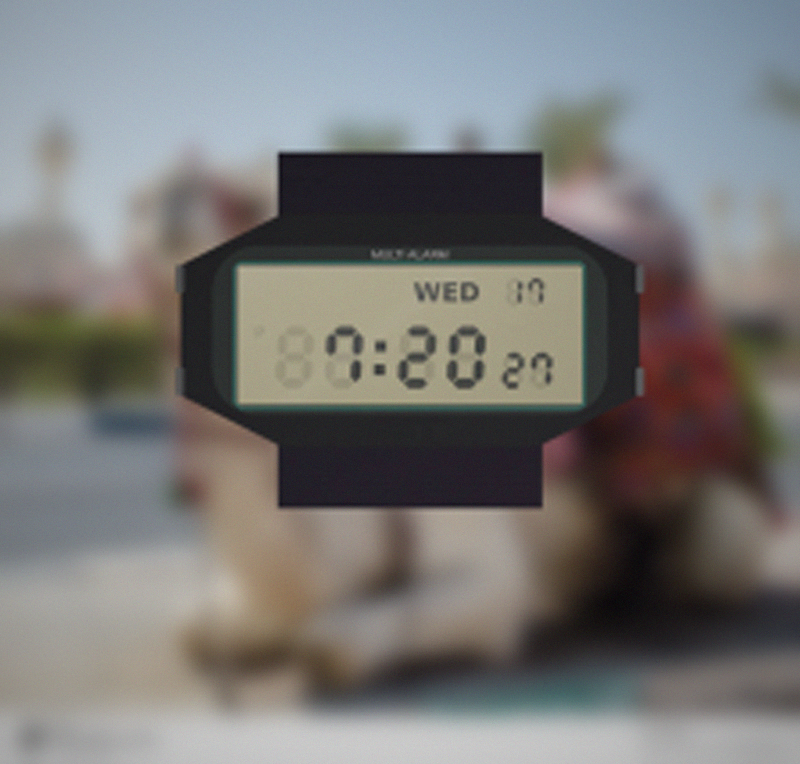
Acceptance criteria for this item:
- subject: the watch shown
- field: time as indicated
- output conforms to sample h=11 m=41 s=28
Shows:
h=7 m=20 s=27
